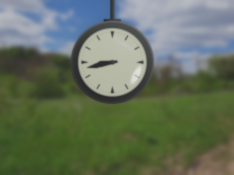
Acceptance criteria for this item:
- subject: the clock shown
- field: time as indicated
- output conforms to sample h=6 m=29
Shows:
h=8 m=43
